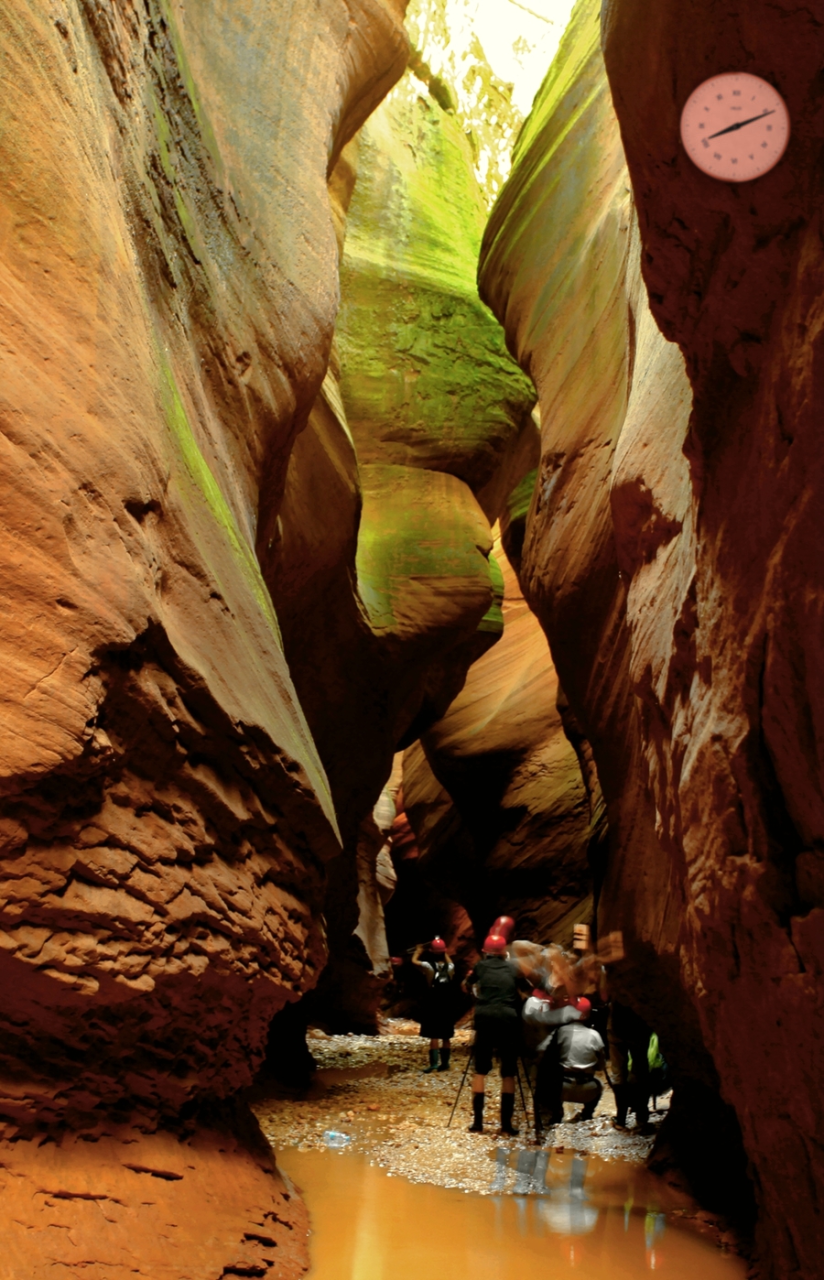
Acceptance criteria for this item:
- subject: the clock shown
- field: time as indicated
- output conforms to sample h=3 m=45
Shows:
h=8 m=11
